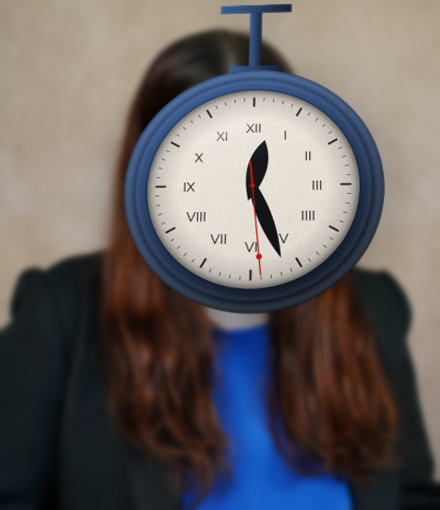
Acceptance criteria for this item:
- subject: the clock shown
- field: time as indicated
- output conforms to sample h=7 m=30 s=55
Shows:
h=12 m=26 s=29
